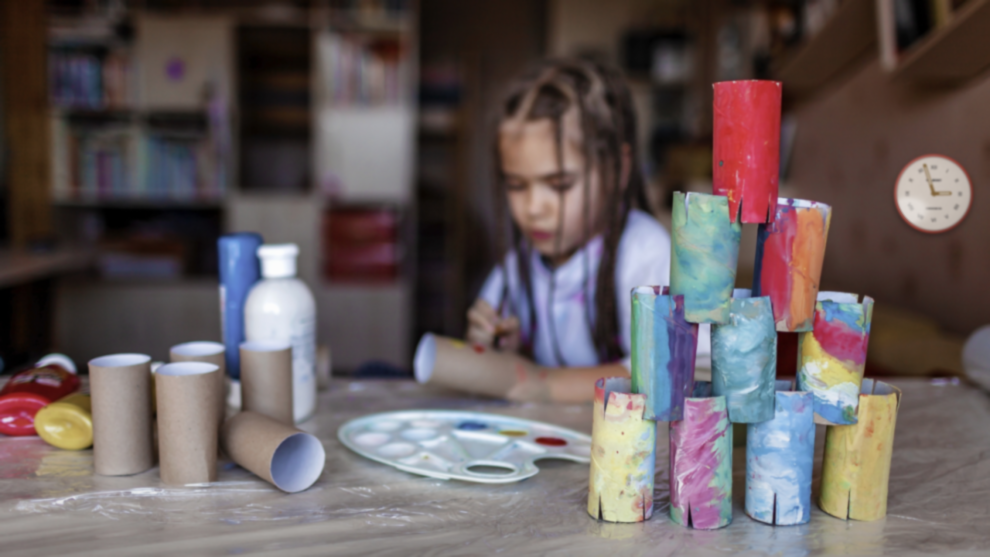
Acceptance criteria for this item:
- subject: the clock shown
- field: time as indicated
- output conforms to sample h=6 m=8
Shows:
h=2 m=57
